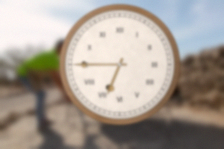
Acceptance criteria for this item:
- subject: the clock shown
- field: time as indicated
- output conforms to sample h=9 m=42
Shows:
h=6 m=45
